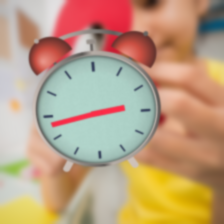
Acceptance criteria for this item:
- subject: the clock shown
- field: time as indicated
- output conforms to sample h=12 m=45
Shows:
h=2 m=43
